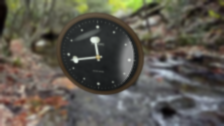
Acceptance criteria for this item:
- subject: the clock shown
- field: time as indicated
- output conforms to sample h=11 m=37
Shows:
h=11 m=43
